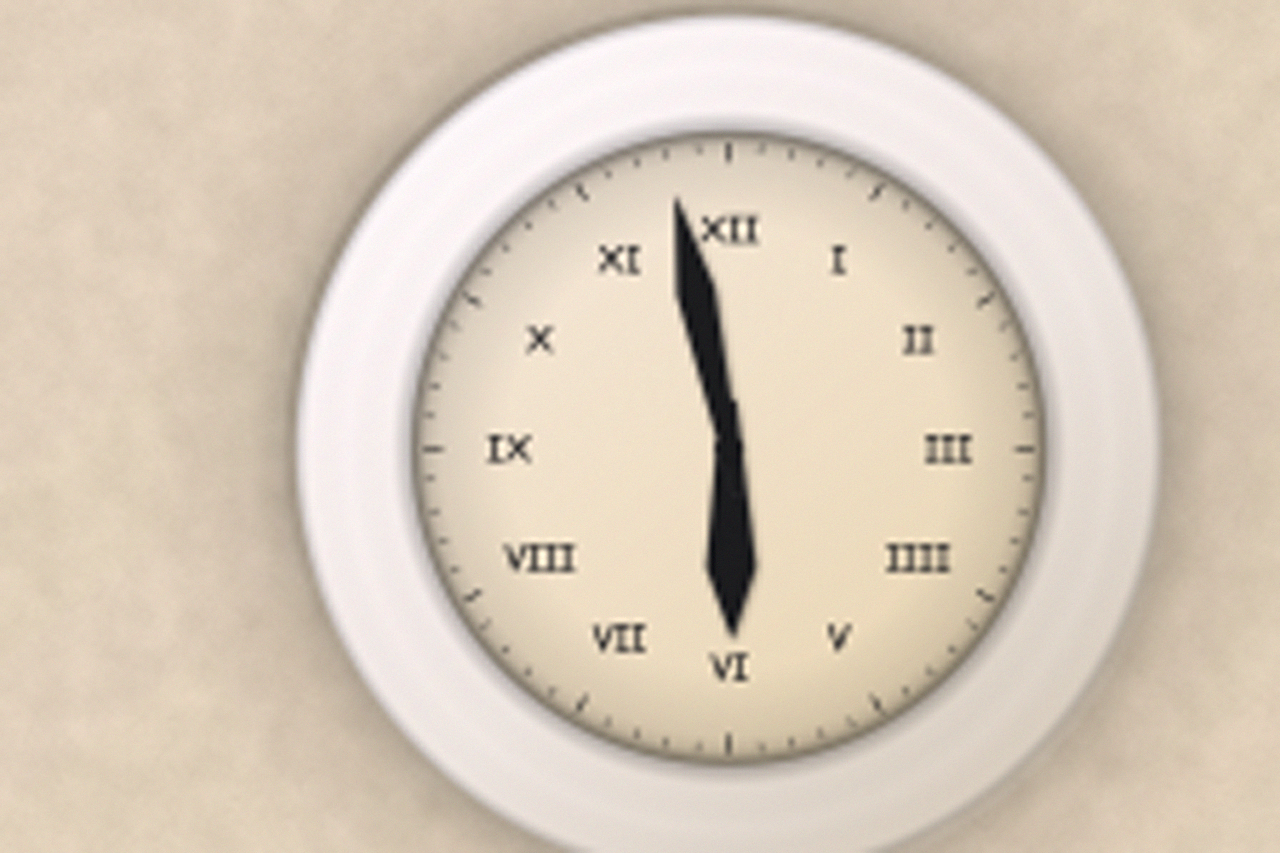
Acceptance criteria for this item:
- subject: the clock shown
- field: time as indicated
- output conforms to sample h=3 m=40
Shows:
h=5 m=58
